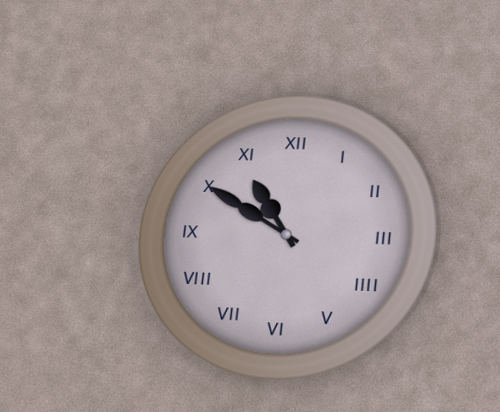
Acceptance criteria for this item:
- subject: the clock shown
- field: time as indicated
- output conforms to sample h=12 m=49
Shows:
h=10 m=50
